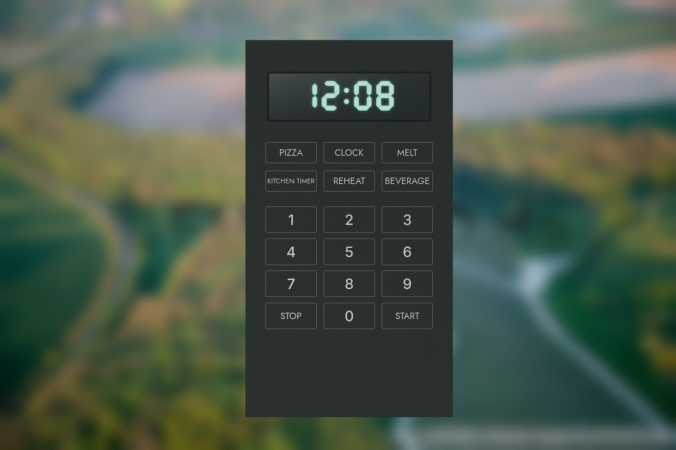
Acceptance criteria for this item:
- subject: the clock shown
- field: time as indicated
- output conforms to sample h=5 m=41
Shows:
h=12 m=8
